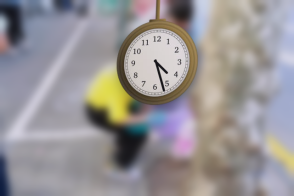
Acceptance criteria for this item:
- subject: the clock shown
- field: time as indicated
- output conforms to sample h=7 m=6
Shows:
h=4 m=27
